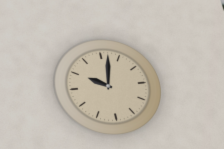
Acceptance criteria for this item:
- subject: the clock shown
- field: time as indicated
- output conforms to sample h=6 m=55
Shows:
h=10 m=2
